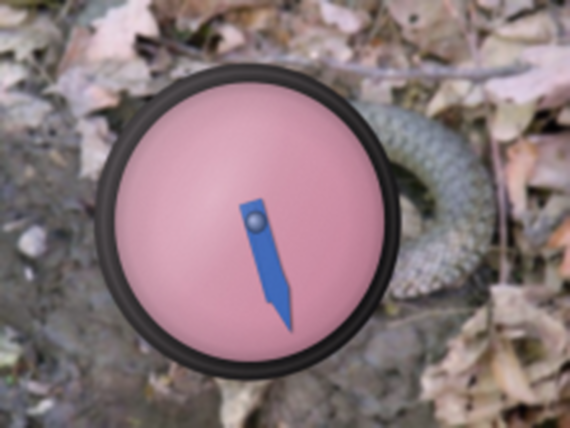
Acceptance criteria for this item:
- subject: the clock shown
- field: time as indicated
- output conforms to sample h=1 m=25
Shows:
h=5 m=27
